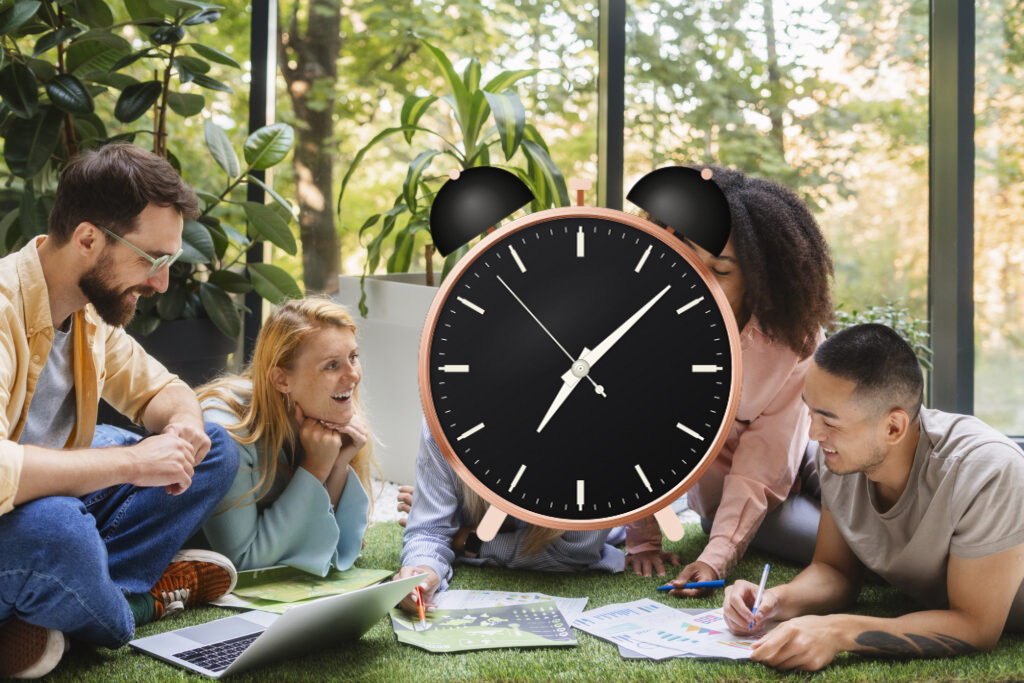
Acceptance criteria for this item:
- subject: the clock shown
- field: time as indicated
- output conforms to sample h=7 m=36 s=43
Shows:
h=7 m=7 s=53
